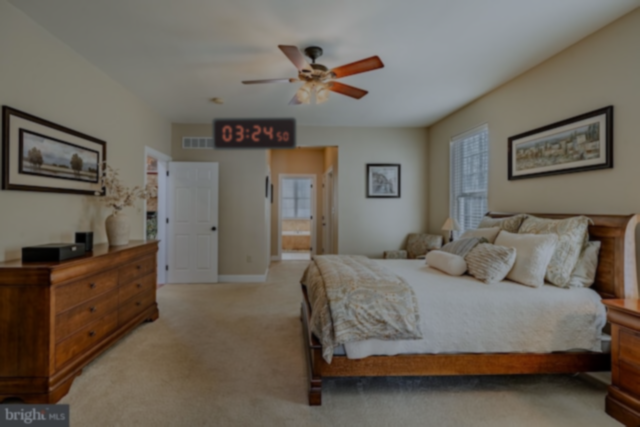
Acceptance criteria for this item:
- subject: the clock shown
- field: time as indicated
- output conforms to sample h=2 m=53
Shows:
h=3 m=24
